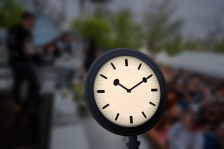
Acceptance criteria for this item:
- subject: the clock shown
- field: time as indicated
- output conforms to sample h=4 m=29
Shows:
h=10 m=10
